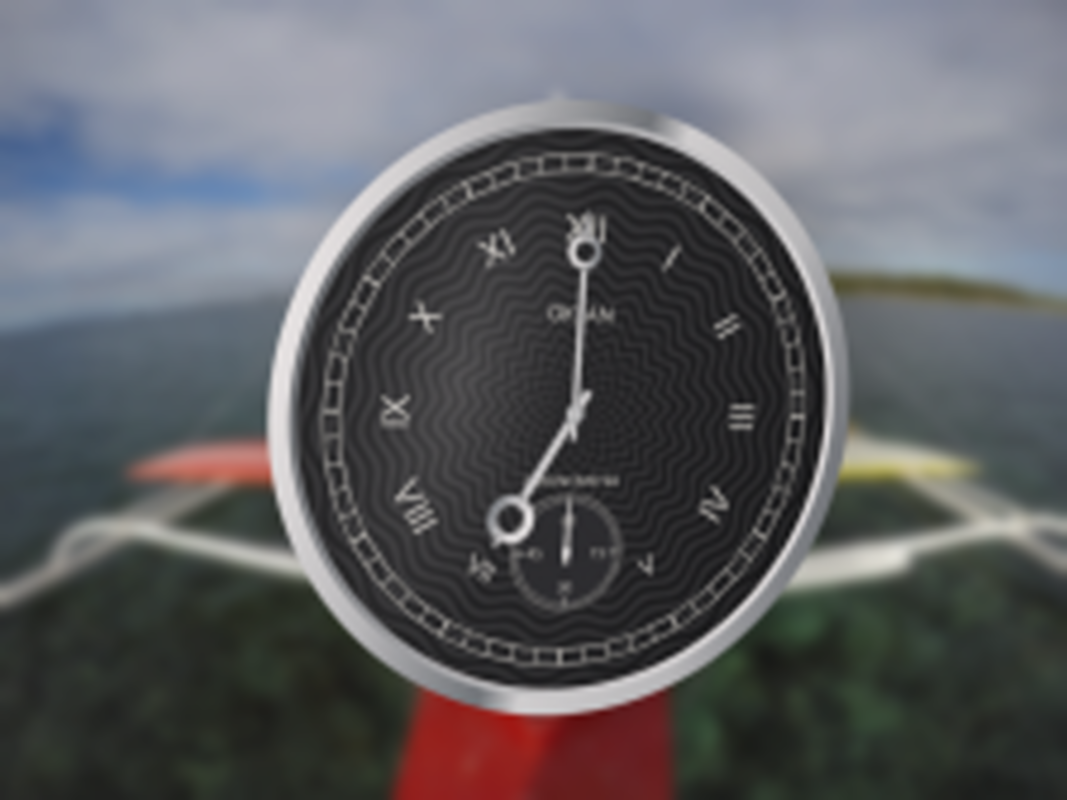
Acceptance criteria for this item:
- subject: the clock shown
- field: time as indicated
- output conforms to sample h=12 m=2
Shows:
h=7 m=0
